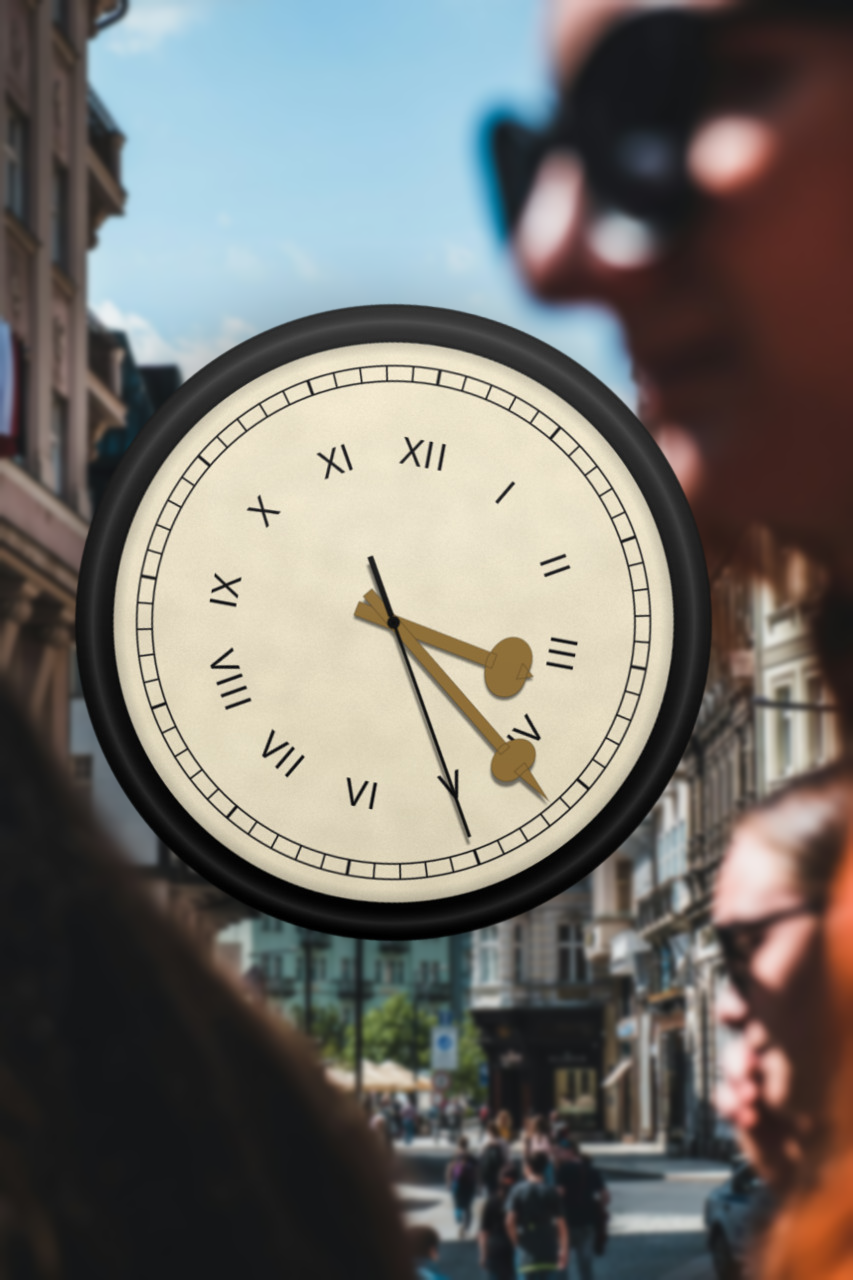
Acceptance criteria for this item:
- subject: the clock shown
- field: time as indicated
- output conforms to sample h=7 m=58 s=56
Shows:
h=3 m=21 s=25
